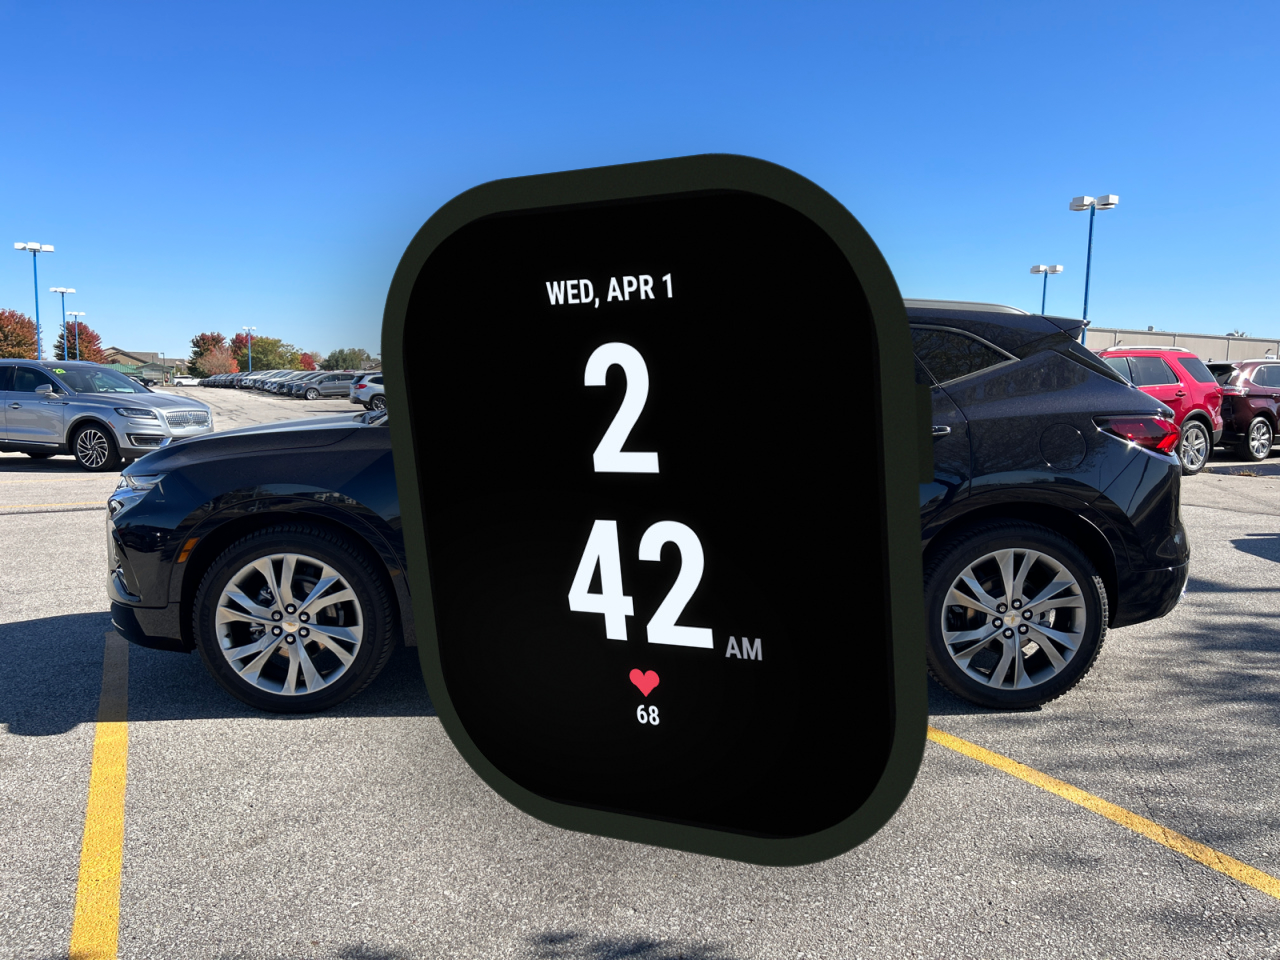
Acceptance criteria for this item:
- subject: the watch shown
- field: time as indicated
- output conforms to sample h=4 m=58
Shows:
h=2 m=42
